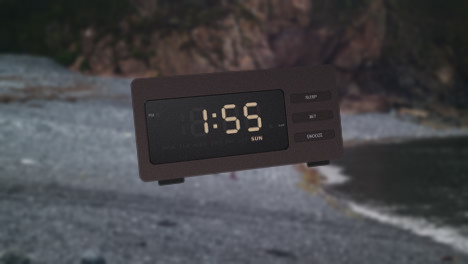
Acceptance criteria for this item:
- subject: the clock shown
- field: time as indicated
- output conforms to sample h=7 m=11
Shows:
h=1 m=55
